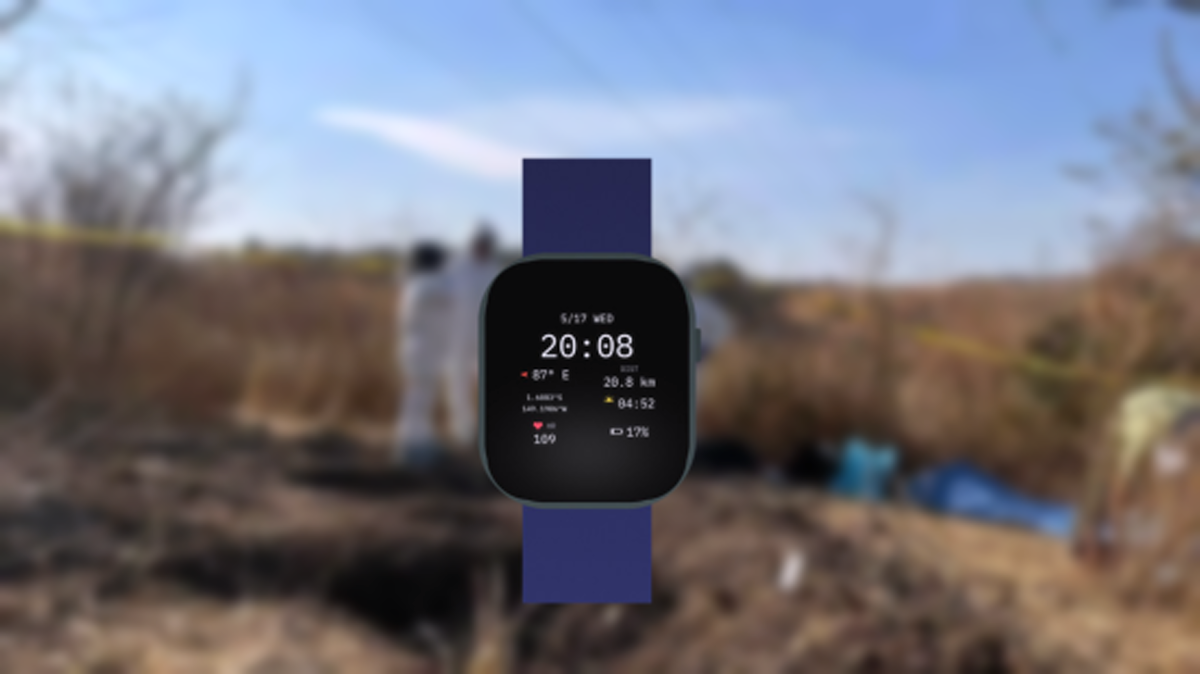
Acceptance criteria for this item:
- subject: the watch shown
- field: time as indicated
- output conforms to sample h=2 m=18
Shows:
h=20 m=8
